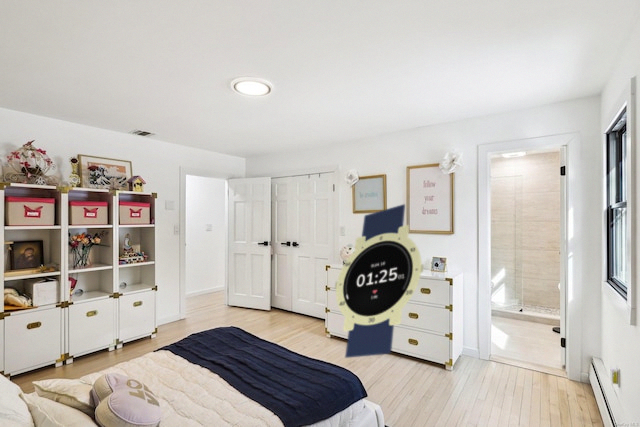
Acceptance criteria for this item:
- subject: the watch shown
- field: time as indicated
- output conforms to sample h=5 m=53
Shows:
h=1 m=25
